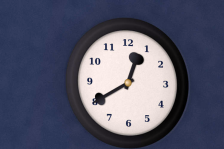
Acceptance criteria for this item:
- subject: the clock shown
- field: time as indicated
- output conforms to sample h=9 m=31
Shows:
h=12 m=40
